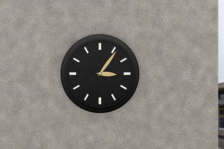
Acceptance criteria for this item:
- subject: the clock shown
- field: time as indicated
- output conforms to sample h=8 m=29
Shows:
h=3 m=6
